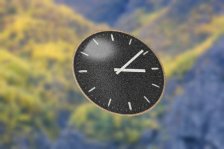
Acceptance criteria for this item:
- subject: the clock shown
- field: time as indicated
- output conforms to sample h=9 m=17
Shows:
h=3 m=9
